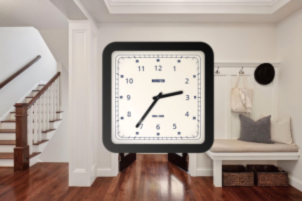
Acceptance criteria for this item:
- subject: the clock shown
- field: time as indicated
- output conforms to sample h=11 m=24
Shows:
h=2 m=36
